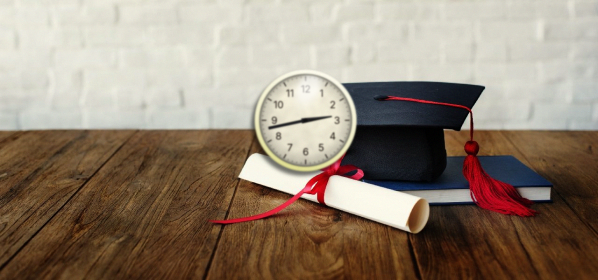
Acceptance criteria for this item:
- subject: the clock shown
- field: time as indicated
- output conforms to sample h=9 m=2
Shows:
h=2 m=43
